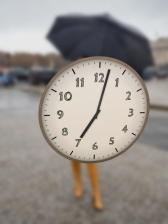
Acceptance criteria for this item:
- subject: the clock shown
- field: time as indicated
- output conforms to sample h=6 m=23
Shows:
h=7 m=2
